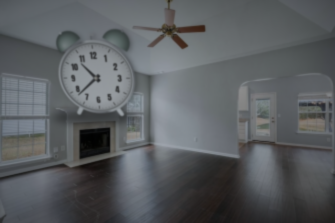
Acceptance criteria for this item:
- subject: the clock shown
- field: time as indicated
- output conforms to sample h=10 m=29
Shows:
h=10 m=38
